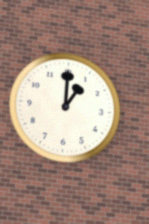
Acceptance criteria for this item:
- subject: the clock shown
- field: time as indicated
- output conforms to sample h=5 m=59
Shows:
h=1 m=0
